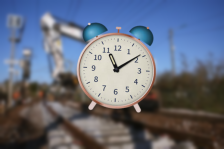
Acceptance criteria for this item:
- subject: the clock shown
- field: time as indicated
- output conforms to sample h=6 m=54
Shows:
h=11 m=9
